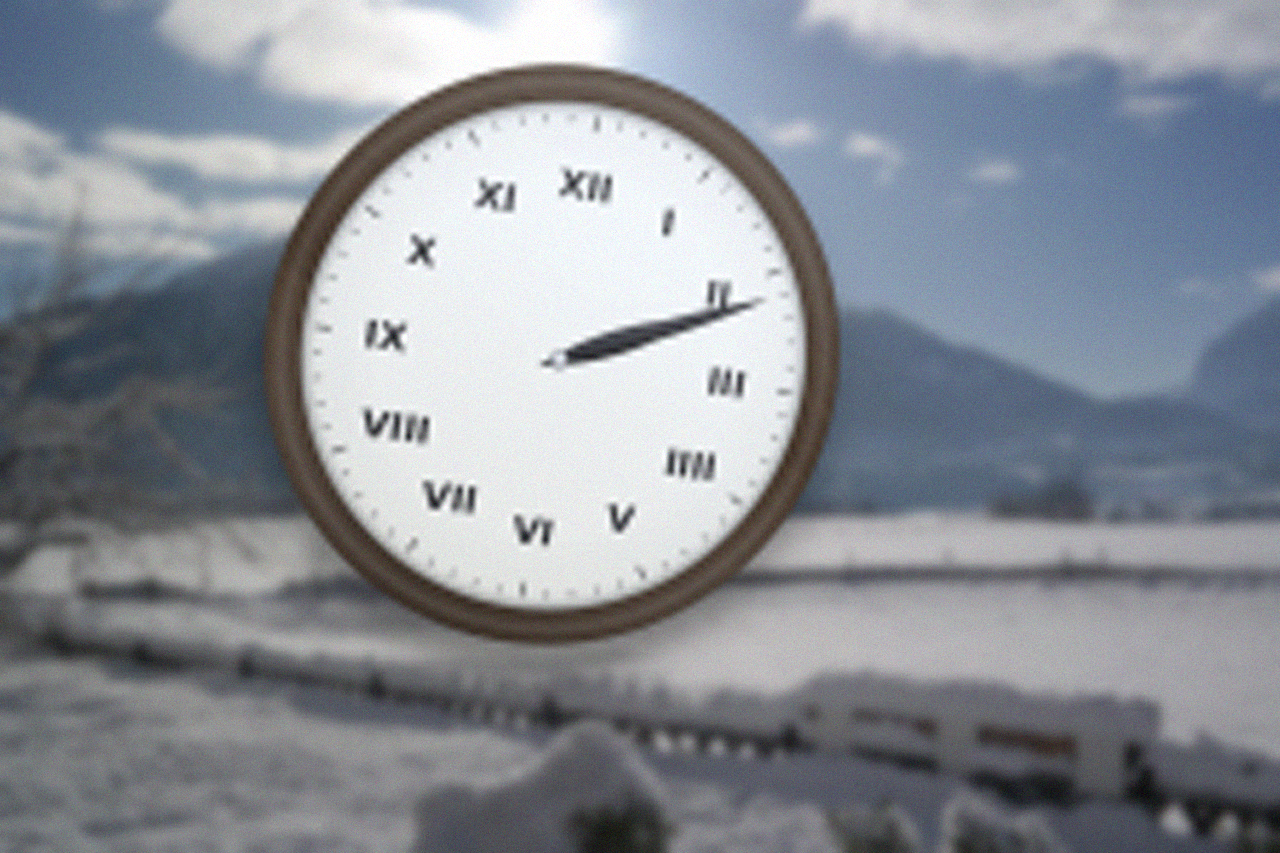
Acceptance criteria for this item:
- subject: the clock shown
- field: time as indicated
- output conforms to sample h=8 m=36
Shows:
h=2 m=11
